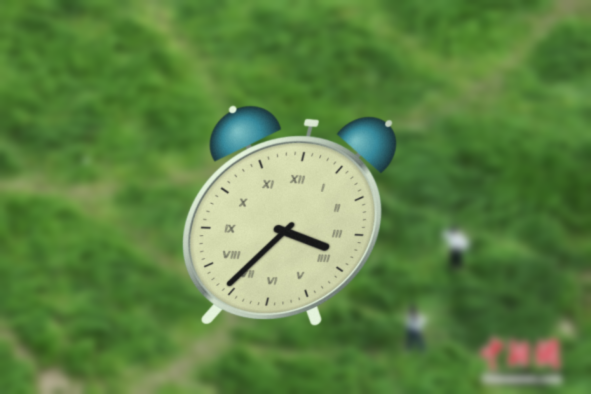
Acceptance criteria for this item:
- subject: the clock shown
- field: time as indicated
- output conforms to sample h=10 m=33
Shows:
h=3 m=36
